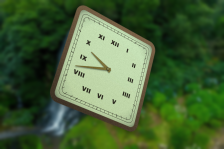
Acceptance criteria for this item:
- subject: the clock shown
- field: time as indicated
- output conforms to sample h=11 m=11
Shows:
h=9 m=42
